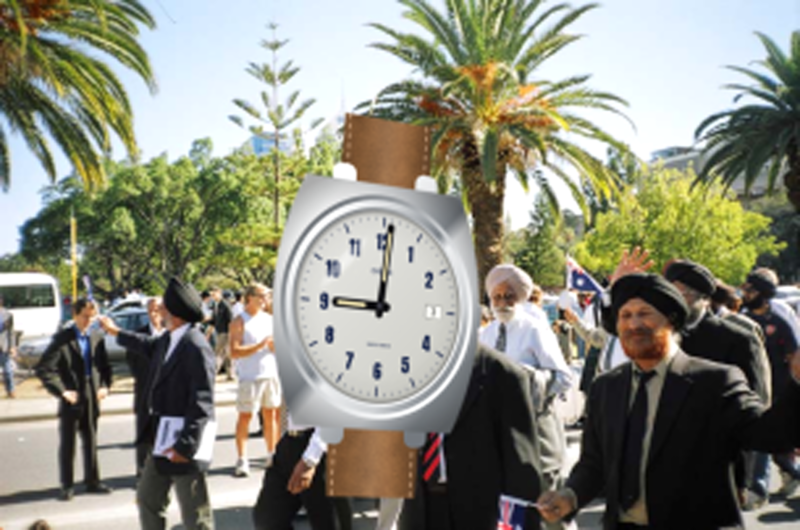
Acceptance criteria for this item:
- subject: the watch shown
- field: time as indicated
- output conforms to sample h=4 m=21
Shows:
h=9 m=1
